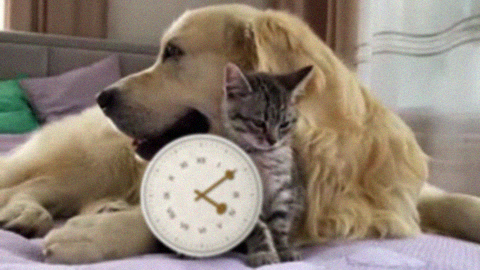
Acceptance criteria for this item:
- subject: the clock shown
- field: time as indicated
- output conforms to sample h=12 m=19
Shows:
h=4 m=9
